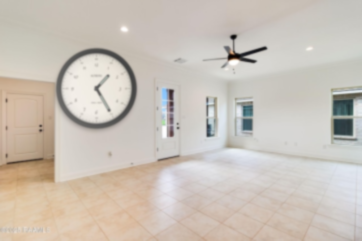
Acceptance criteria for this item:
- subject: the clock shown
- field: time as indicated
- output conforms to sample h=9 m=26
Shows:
h=1 m=25
